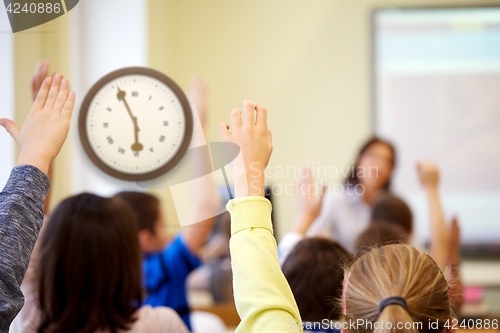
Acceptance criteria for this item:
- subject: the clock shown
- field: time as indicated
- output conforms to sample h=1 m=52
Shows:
h=5 m=56
